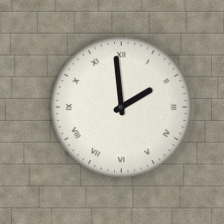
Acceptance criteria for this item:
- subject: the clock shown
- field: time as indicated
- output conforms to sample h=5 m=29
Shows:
h=1 m=59
